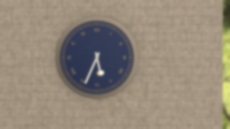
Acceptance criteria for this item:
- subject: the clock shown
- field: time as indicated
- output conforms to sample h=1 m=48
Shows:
h=5 m=34
